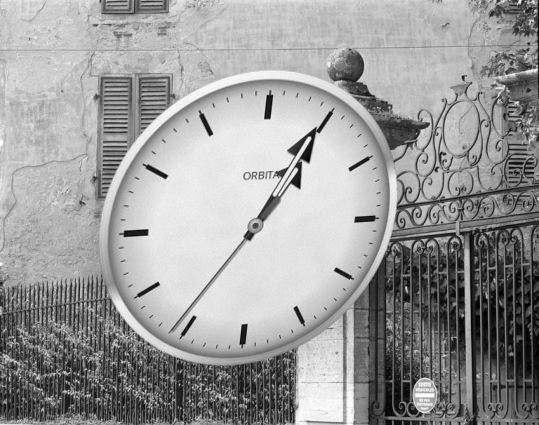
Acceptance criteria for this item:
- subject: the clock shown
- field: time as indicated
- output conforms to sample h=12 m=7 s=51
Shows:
h=1 m=4 s=36
